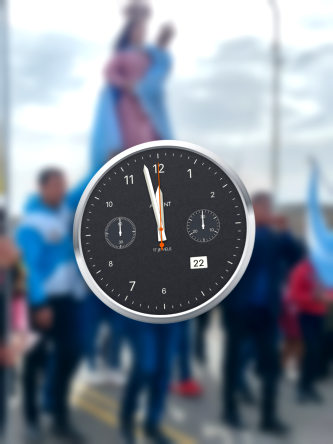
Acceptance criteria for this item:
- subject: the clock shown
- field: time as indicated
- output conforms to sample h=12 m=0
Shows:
h=11 m=58
